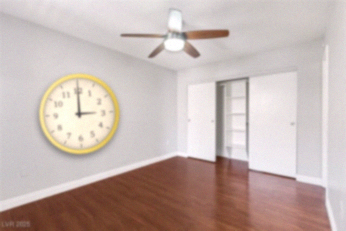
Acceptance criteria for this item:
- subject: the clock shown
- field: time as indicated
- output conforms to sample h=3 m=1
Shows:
h=3 m=0
